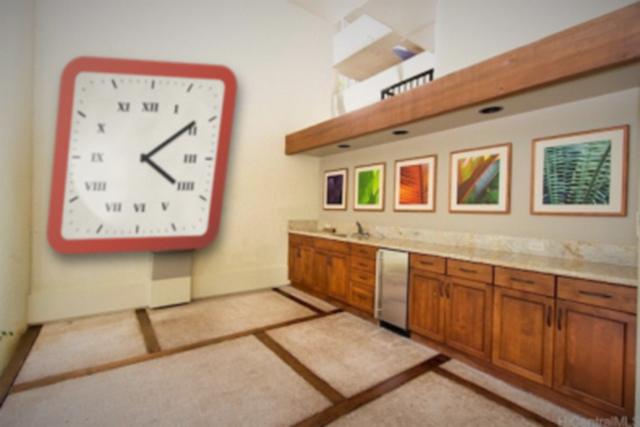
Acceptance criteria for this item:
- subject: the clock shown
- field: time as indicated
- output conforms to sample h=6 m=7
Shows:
h=4 m=9
